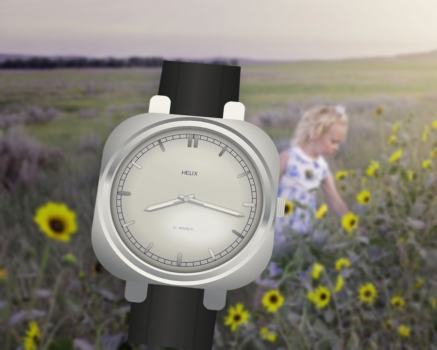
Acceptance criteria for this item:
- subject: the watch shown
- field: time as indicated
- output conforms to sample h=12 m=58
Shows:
h=8 m=17
